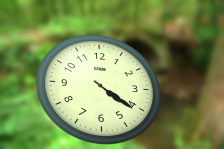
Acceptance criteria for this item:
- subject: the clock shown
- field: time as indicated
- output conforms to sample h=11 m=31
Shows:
h=4 m=21
